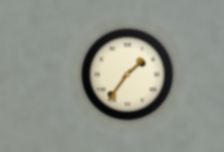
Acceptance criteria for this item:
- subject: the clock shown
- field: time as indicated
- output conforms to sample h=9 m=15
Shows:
h=1 m=36
